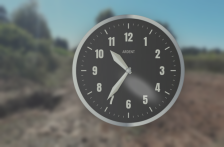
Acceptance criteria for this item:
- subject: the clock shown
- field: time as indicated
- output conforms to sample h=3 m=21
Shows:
h=10 m=36
